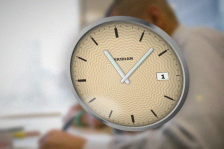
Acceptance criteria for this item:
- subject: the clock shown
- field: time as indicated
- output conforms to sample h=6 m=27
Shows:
h=11 m=8
